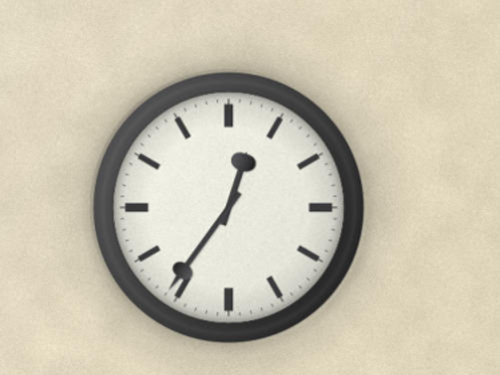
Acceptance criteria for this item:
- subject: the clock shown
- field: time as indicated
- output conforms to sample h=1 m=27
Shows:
h=12 m=36
